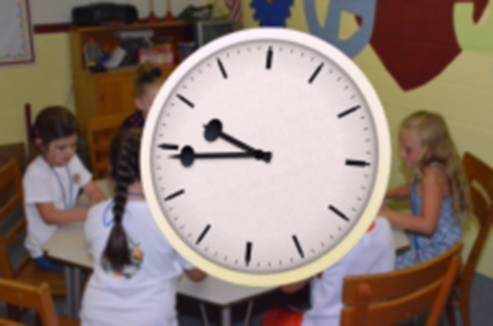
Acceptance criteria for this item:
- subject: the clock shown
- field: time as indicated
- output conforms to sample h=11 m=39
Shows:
h=9 m=44
